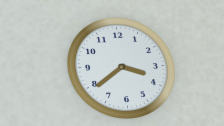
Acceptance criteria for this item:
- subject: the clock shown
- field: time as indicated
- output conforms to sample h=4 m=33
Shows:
h=3 m=39
